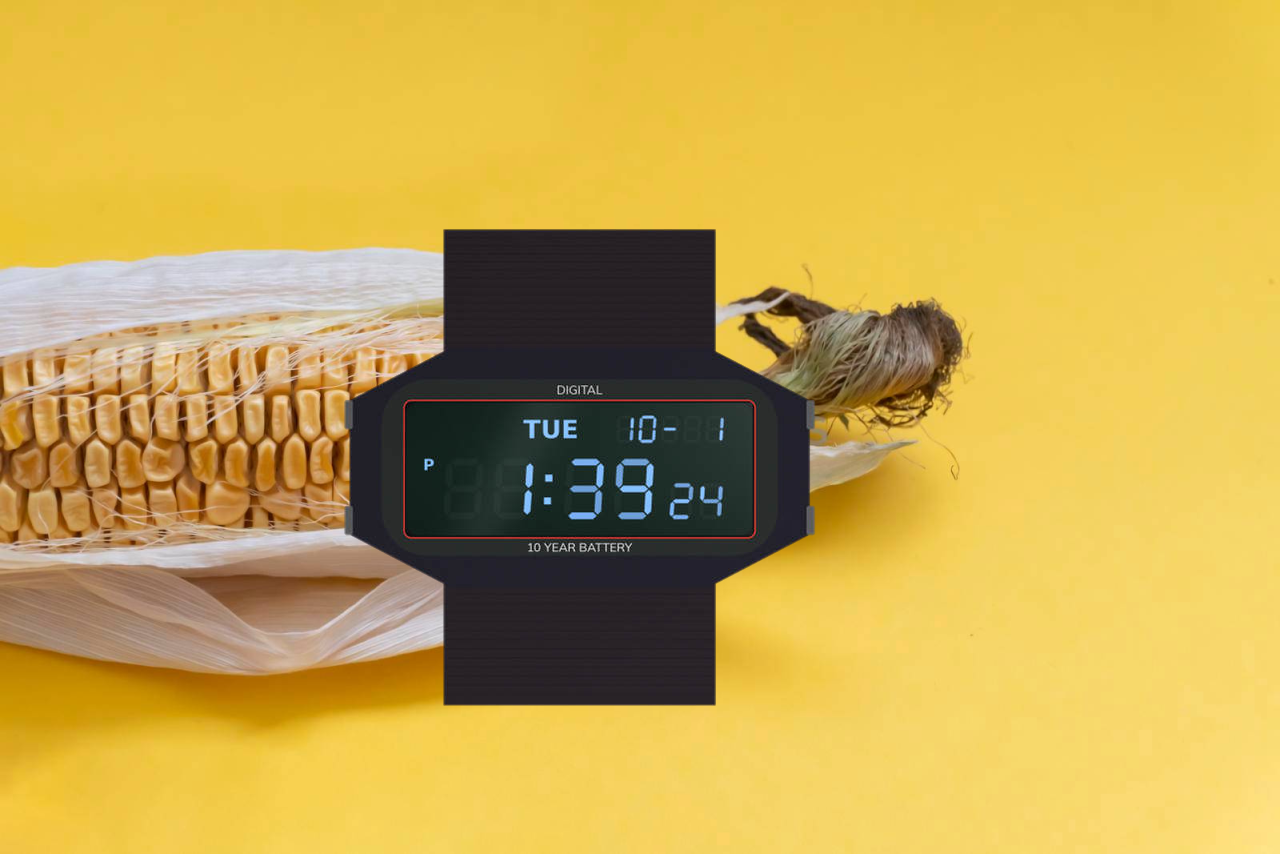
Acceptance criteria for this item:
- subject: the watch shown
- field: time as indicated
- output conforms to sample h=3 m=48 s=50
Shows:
h=1 m=39 s=24
